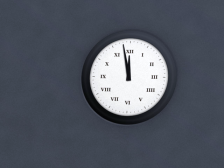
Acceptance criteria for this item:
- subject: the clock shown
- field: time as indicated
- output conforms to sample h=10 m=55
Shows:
h=11 m=58
